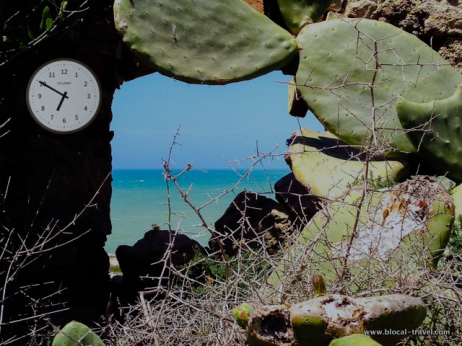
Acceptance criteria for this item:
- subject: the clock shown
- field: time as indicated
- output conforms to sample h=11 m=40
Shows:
h=6 m=50
